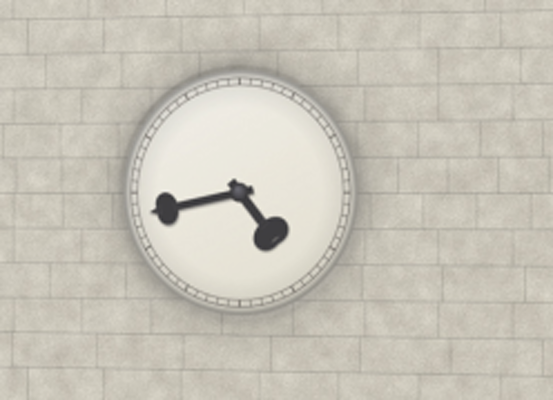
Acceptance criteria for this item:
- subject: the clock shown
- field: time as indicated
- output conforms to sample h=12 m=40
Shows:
h=4 m=43
